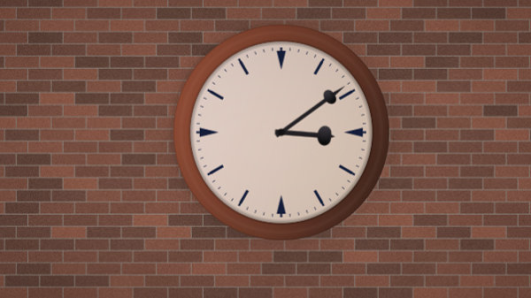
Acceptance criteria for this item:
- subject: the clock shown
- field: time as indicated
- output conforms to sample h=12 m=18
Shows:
h=3 m=9
